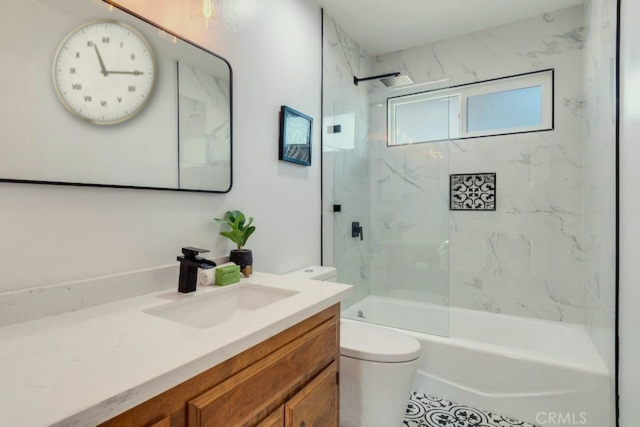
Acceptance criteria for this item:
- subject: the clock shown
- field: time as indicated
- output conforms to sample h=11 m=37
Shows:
h=11 m=15
